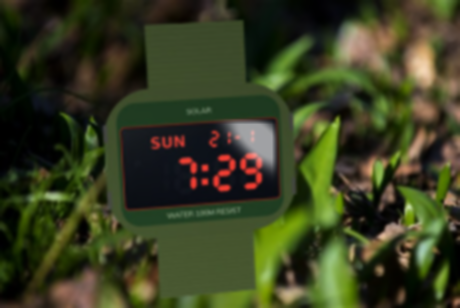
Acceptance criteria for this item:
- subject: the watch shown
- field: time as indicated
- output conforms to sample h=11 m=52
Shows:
h=7 m=29
